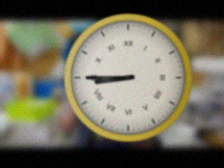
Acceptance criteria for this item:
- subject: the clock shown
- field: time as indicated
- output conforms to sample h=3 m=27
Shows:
h=8 m=45
